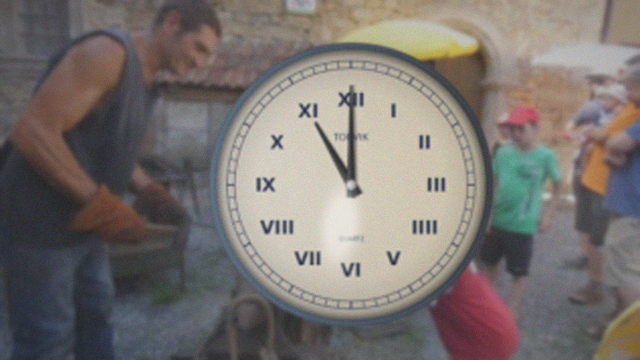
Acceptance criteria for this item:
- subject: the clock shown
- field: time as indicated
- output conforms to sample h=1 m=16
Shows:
h=11 m=0
